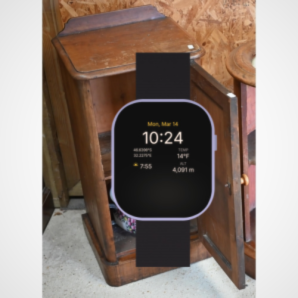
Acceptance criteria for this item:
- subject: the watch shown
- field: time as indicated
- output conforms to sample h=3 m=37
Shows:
h=10 m=24
